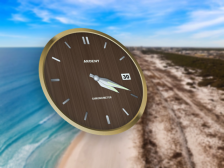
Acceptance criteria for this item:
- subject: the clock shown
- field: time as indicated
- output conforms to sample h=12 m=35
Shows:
h=4 m=19
